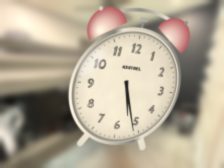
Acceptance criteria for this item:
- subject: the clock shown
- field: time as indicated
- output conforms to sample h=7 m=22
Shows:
h=5 m=26
